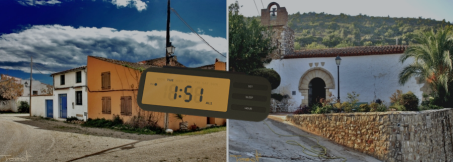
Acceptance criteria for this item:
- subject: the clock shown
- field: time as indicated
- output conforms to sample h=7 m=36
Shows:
h=1 m=51
